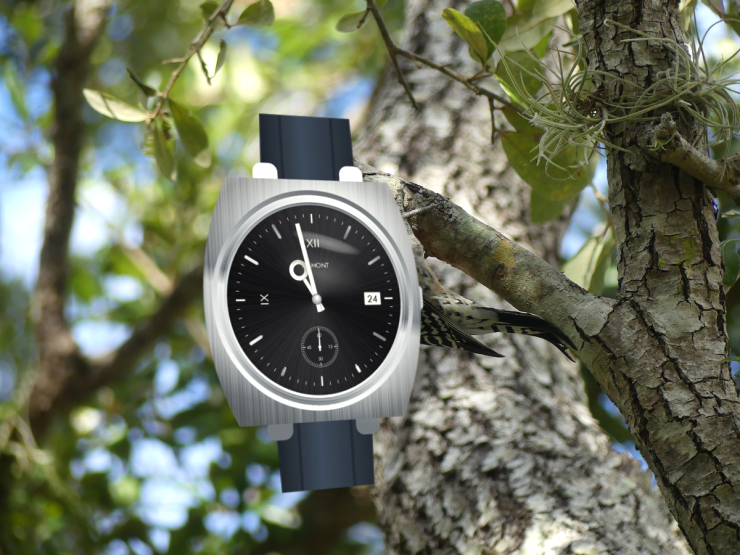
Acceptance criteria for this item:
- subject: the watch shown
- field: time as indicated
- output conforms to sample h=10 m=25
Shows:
h=10 m=58
